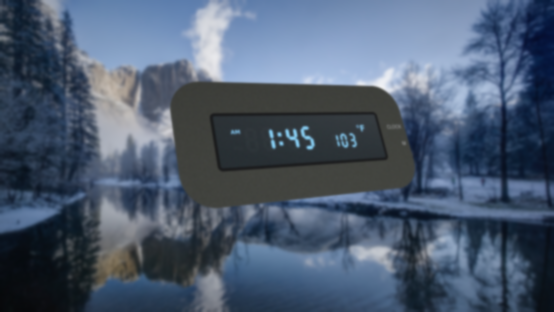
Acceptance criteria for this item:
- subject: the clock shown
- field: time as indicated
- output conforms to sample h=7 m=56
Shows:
h=1 m=45
